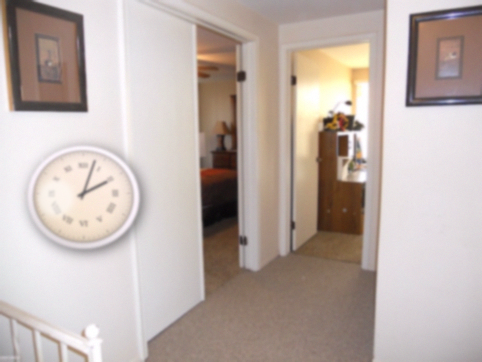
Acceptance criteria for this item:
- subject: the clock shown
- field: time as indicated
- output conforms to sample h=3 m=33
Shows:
h=2 m=3
